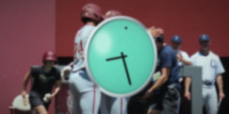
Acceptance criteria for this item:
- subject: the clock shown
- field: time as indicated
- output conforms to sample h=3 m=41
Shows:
h=8 m=26
